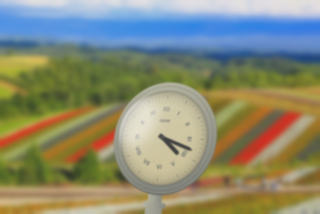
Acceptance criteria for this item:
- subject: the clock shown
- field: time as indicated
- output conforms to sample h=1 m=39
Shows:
h=4 m=18
